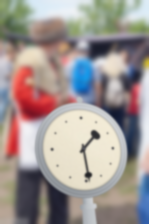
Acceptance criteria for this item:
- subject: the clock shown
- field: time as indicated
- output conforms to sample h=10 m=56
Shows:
h=1 m=29
